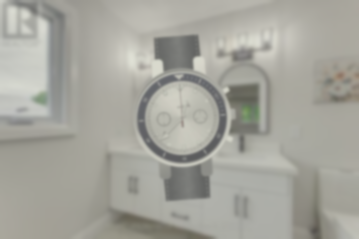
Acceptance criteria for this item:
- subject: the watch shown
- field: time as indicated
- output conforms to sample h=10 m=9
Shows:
h=12 m=38
